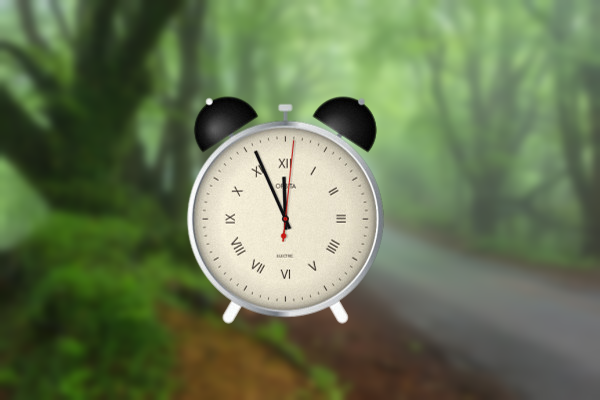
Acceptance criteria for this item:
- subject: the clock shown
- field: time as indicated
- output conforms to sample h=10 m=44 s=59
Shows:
h=11 m=56 s=1
